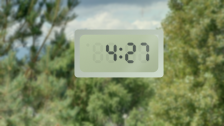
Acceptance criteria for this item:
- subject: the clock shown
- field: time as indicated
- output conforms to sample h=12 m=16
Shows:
h=4 m=27
